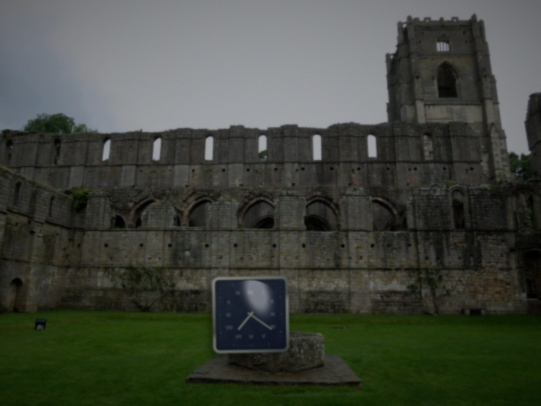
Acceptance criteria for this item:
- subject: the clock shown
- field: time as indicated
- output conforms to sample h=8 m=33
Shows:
h=7 m=21
